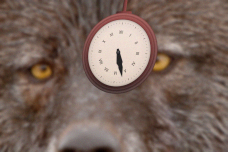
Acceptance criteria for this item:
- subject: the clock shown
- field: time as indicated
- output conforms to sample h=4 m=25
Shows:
h=5 m=27
